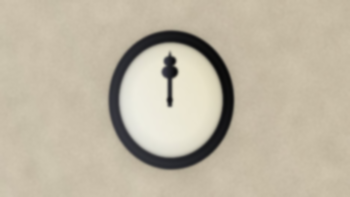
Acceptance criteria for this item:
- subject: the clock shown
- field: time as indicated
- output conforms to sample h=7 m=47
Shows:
h=12 m=0
